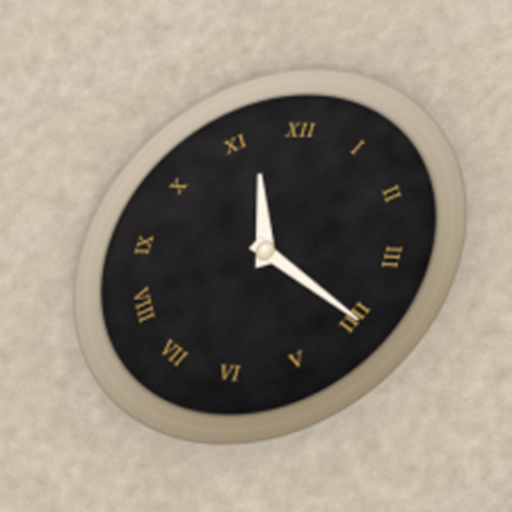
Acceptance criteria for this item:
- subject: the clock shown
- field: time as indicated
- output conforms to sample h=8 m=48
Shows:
h=11 m=20
